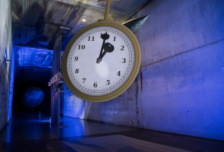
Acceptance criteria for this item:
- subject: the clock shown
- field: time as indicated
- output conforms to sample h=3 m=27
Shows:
h=1 m=1
